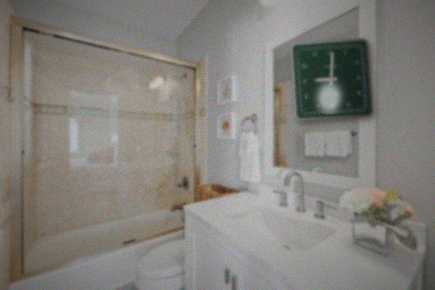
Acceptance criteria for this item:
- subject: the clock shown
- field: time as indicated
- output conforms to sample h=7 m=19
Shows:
h=9 m=1
